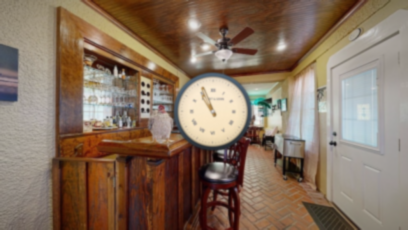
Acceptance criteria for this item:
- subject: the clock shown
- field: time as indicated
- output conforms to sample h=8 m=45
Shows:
h=10 m=56
